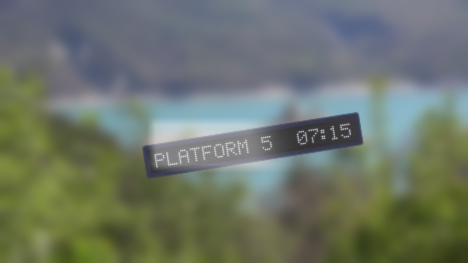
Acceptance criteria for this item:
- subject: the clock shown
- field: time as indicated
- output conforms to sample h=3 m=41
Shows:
h=7 m=15
